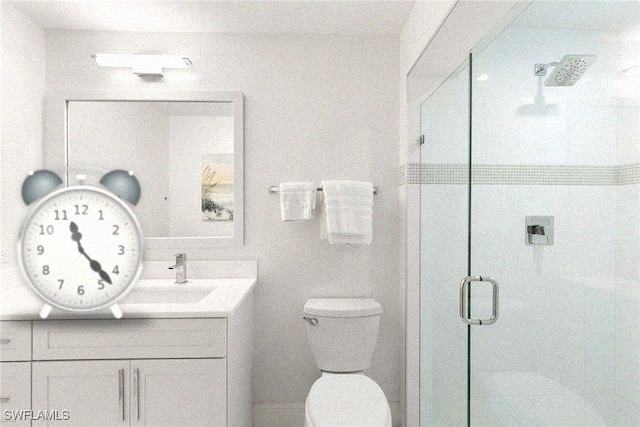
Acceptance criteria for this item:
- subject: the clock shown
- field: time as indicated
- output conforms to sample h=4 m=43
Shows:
h=11 m=23
